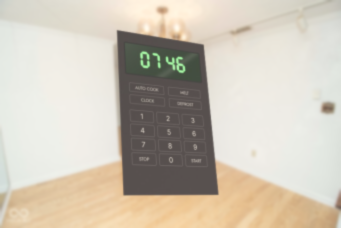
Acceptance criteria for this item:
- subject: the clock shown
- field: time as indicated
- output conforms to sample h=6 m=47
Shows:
h=7 m=46
